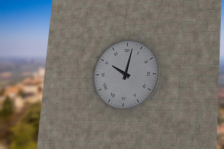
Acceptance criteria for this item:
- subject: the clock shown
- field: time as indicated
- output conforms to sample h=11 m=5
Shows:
h=10 m=2
